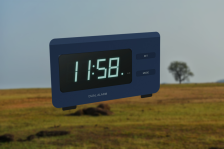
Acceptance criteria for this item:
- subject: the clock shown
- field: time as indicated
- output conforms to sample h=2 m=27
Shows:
h=11 m=58
